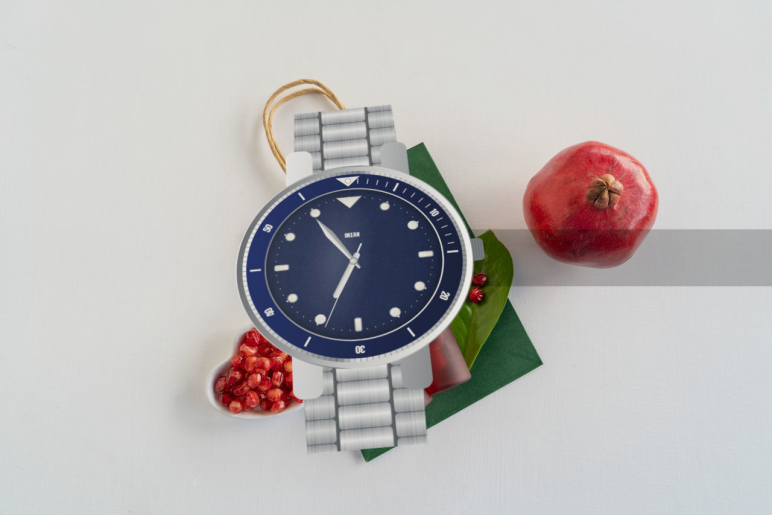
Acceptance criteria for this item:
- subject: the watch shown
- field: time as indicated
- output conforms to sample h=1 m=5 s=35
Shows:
h=6 m=54 s=34
